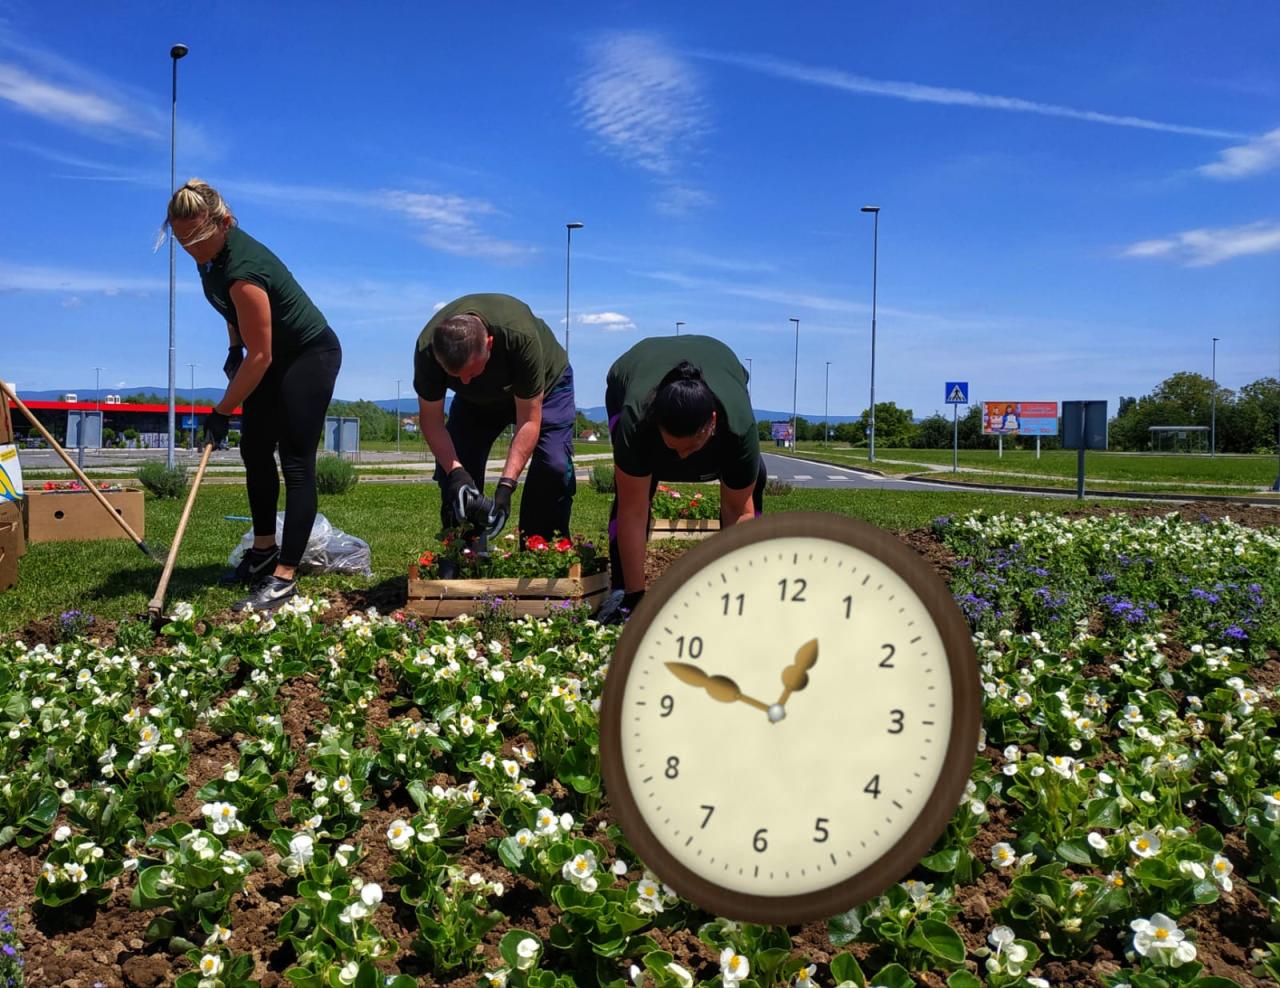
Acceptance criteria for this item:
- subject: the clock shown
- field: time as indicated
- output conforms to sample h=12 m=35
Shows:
h=12 m=48
